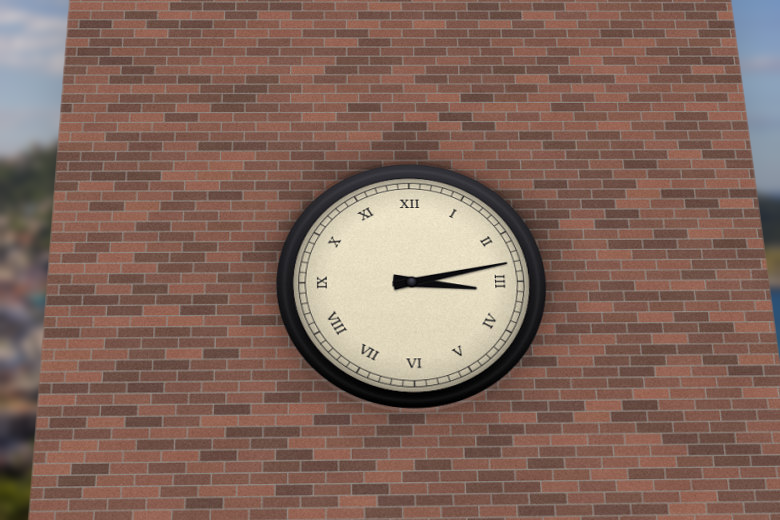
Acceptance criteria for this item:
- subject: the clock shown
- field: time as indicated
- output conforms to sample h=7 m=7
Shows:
h=3 m=13
